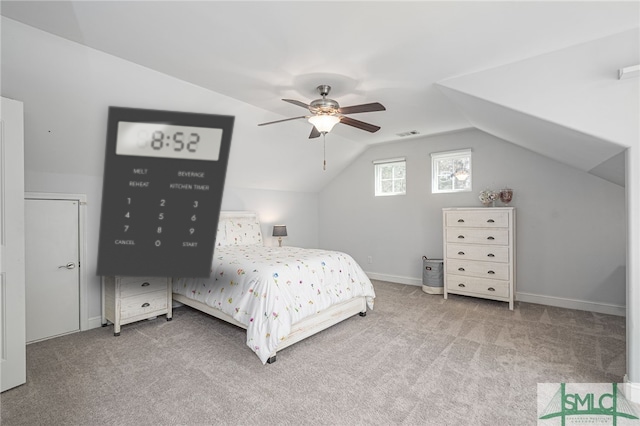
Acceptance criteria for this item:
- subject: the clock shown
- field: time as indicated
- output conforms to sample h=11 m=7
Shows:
h=8 m=52
